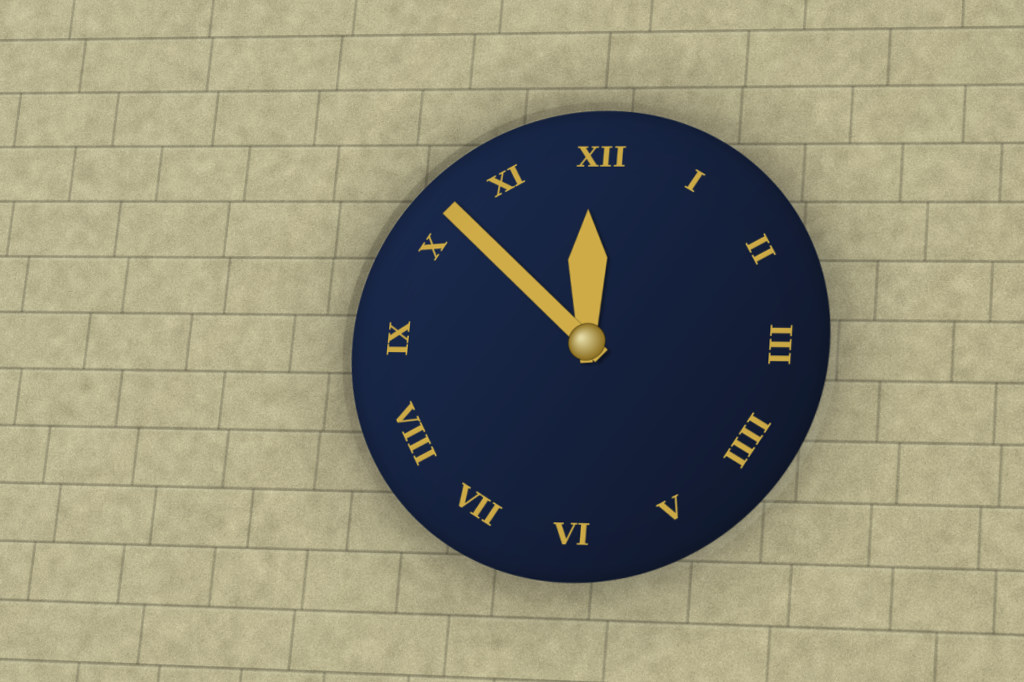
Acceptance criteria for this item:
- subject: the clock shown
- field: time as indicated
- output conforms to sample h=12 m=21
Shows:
h=11 m=52
